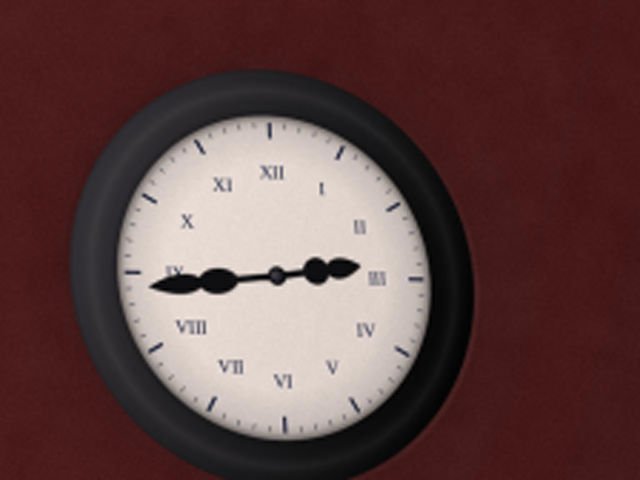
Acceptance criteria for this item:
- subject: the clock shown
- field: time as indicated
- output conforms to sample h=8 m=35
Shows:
h=2 m=44
